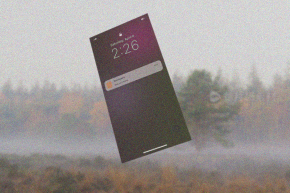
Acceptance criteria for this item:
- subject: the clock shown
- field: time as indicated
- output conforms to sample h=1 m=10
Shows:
h=2 m=26
